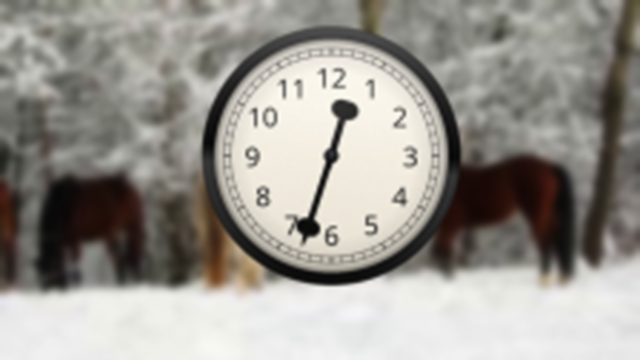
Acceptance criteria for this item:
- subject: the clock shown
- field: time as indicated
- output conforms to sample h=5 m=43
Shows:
h=12 m=33
